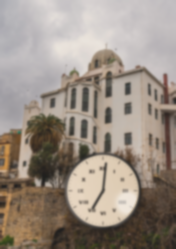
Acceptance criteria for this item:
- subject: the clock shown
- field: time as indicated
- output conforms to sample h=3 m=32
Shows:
h=7 m=1
